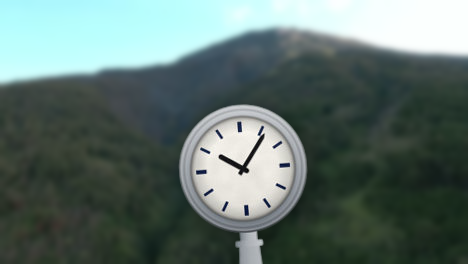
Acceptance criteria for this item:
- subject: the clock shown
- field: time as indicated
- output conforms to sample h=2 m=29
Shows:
h=10 m=6
